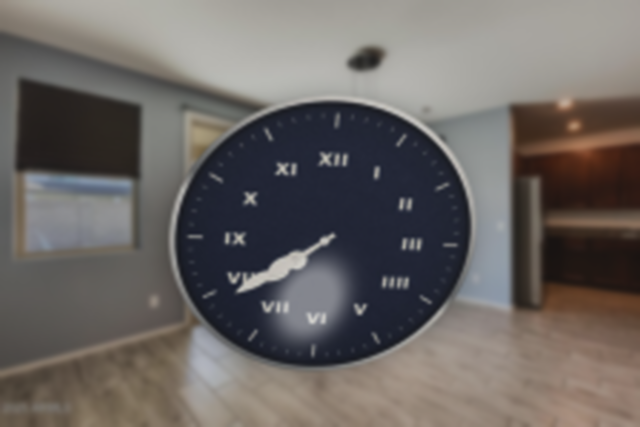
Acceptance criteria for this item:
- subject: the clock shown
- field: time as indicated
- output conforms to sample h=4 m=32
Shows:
h=7 m=39
